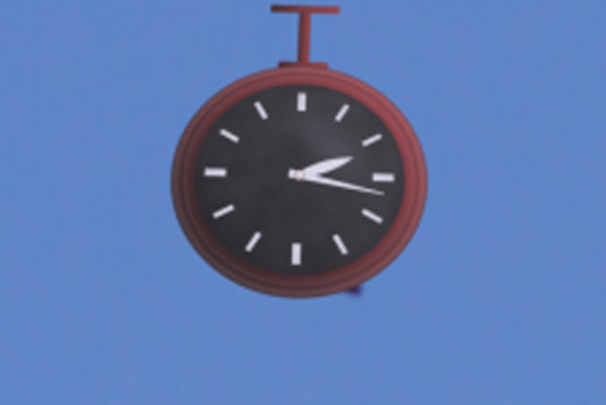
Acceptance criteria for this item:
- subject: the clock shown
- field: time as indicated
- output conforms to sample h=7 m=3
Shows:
h=2 m=17
